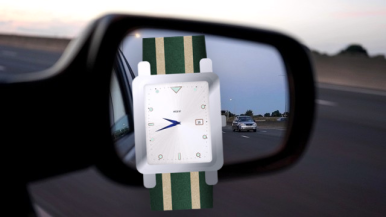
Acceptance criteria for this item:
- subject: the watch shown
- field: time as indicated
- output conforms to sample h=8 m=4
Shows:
h=9 m=42
